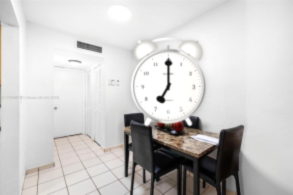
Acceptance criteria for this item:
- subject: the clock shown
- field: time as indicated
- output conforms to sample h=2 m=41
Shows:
h=7 m=0
